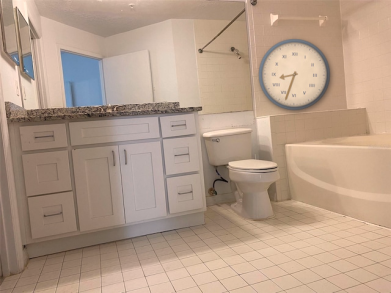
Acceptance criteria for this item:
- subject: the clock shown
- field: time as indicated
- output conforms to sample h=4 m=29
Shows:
h=8 m=33
